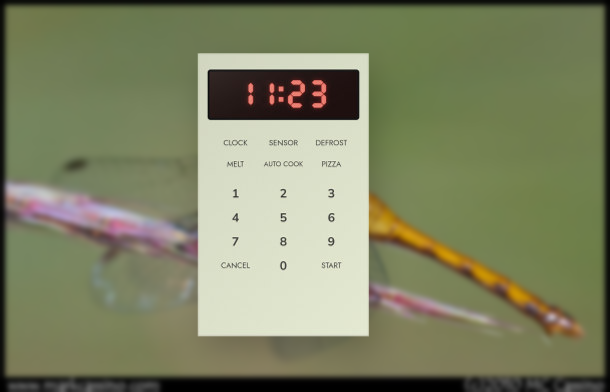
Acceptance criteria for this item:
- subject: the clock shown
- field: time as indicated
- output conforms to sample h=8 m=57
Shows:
h=11 m=23
